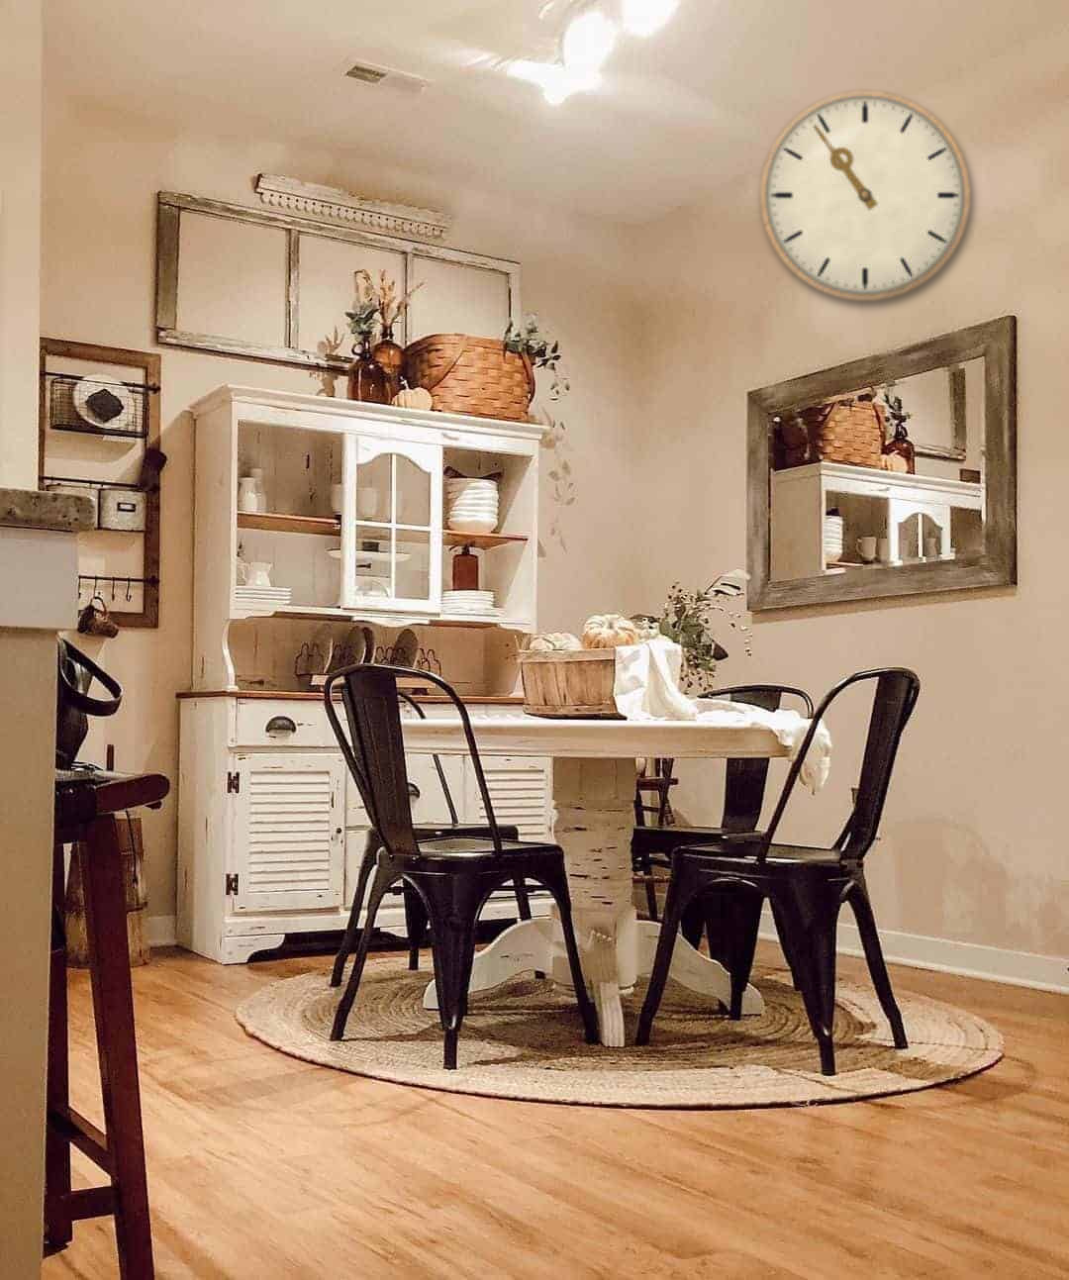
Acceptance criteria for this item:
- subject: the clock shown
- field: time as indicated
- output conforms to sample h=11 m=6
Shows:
h=10 m=54
